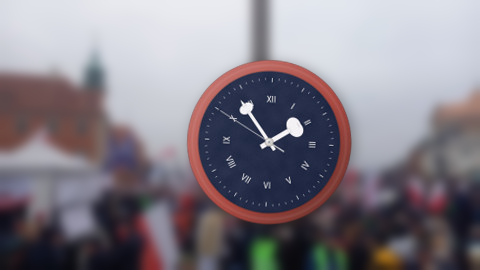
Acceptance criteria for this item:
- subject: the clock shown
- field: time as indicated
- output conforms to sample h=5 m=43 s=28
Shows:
h=1 m=53 s=50
